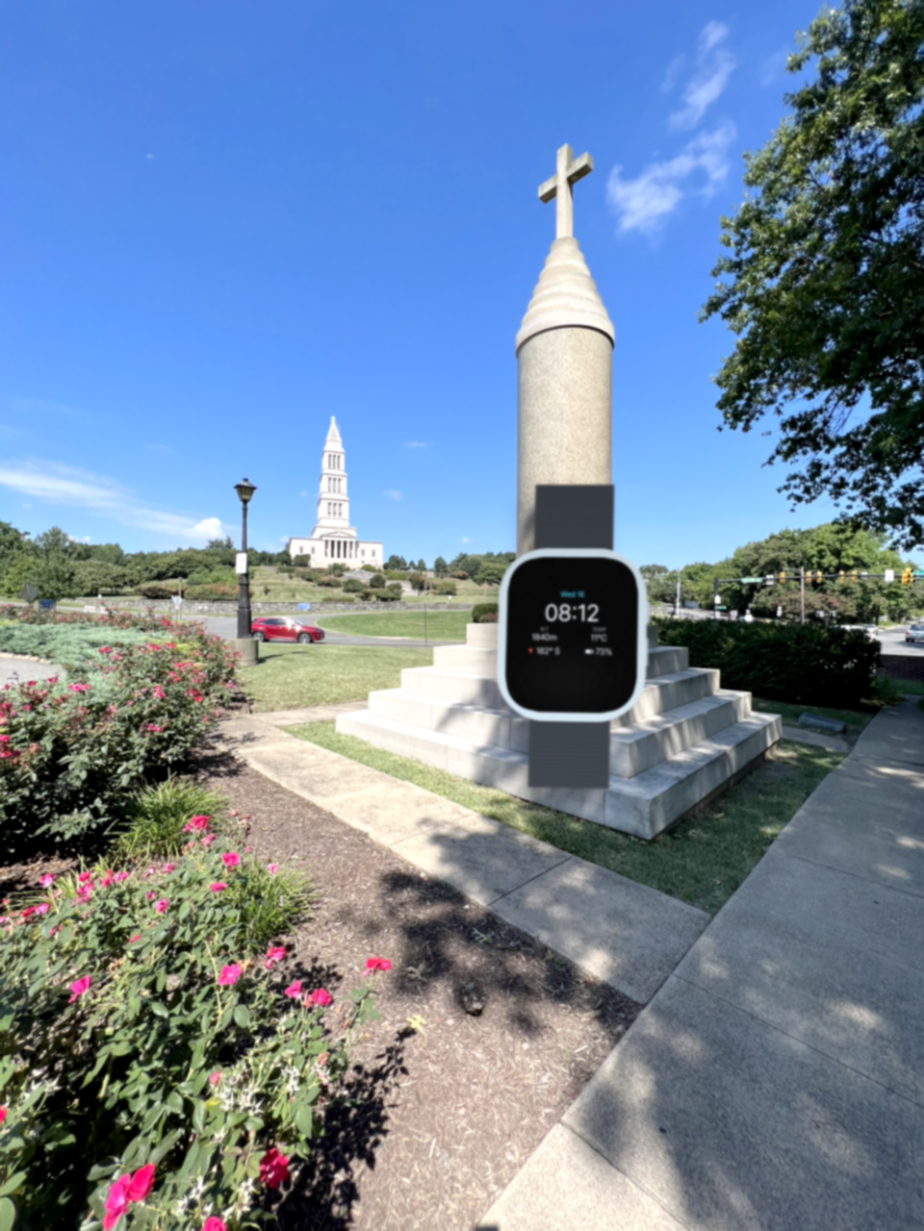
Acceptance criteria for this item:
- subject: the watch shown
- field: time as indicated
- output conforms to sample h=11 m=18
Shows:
h=8 m=12
